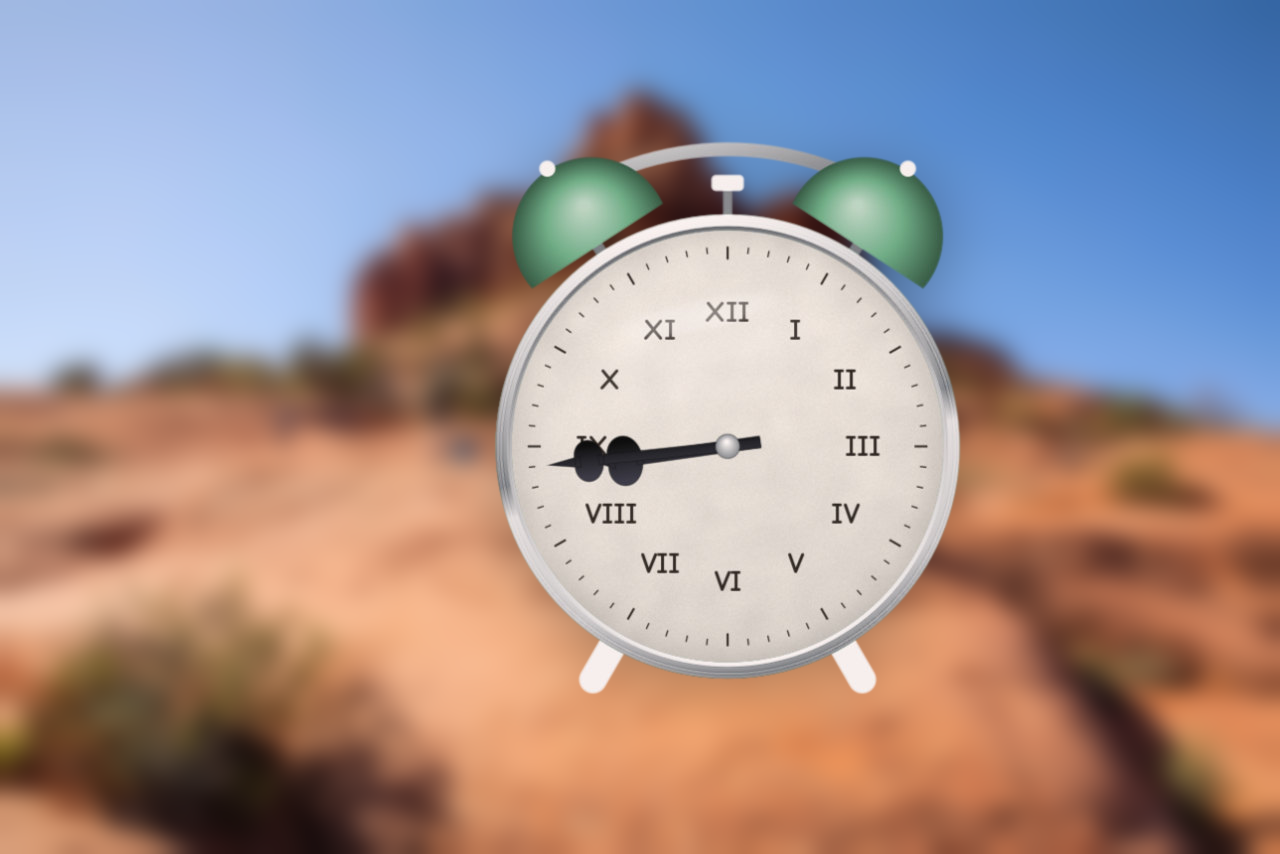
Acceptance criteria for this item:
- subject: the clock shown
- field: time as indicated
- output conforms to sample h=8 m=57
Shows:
h=8 m=44
